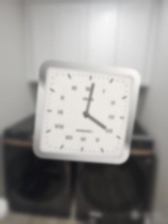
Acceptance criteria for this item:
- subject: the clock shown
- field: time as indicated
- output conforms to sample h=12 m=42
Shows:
h=4 m=1
